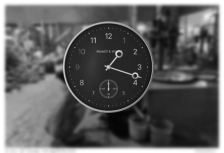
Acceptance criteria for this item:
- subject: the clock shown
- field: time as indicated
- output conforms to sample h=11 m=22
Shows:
h=1 m=18
